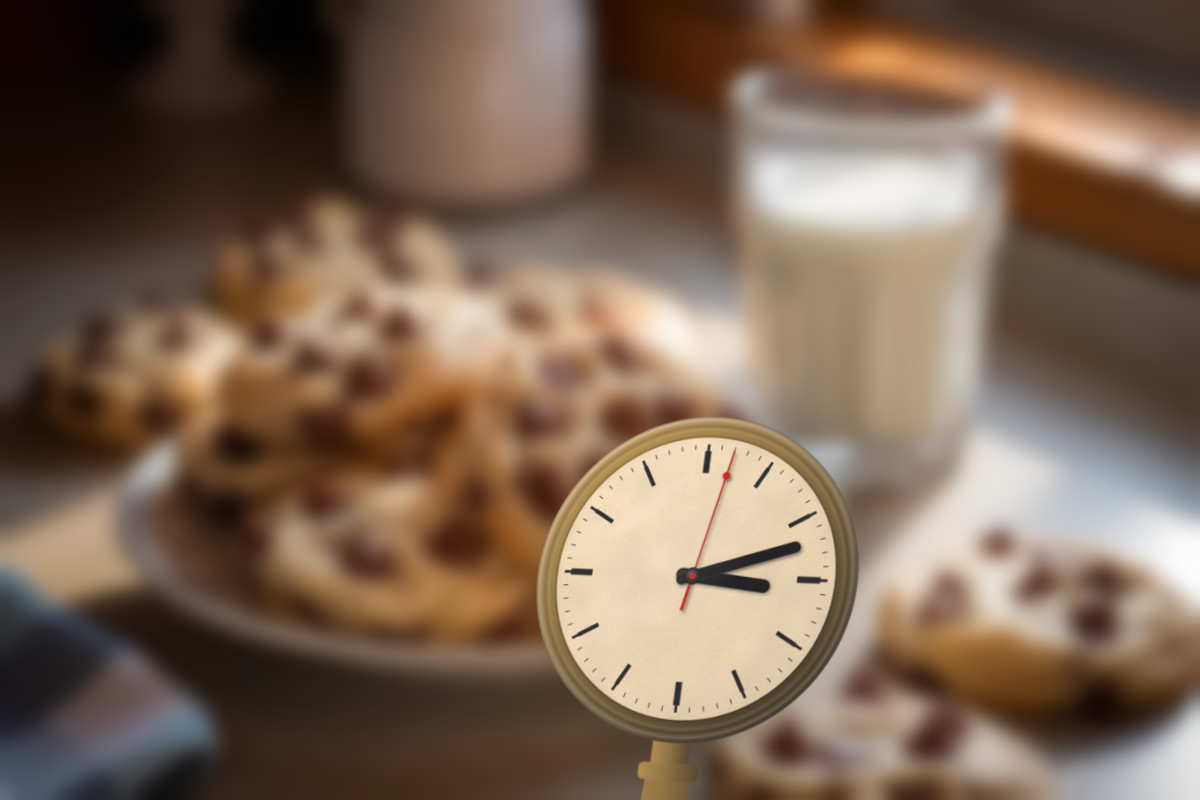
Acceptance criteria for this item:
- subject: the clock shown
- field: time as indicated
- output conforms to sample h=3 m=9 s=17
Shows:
h=3 m=12 s=2
